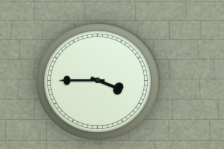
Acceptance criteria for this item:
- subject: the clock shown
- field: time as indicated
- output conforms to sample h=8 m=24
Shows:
h=3 m=45
